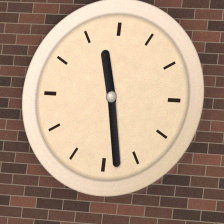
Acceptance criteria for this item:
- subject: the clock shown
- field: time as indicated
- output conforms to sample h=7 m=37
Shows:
h=11 m=28
